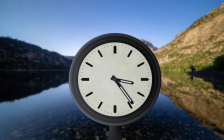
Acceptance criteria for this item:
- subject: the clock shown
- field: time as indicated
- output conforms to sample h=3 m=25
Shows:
h=3 m=24
